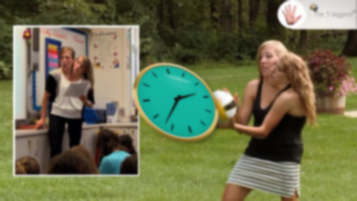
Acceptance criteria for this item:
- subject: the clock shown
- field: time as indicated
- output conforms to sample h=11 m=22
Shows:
h=2 m=37
